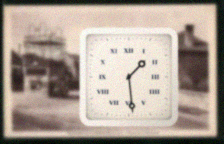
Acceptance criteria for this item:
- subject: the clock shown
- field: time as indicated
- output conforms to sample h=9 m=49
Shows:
h=1 m=29
